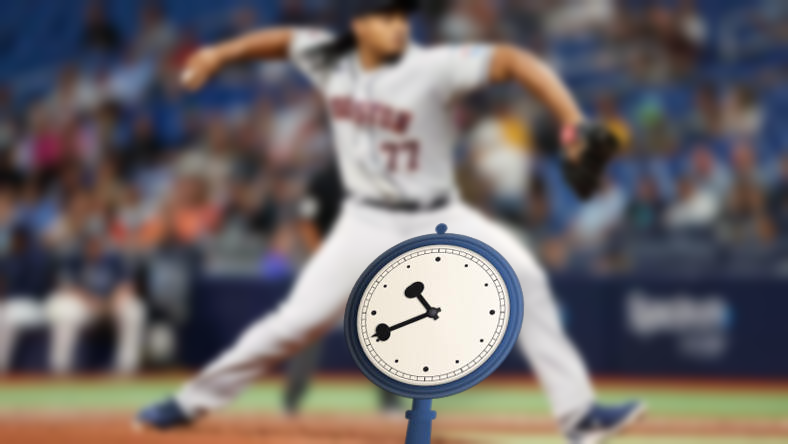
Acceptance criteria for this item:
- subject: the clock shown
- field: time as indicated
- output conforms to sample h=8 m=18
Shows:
h=10 m=41
